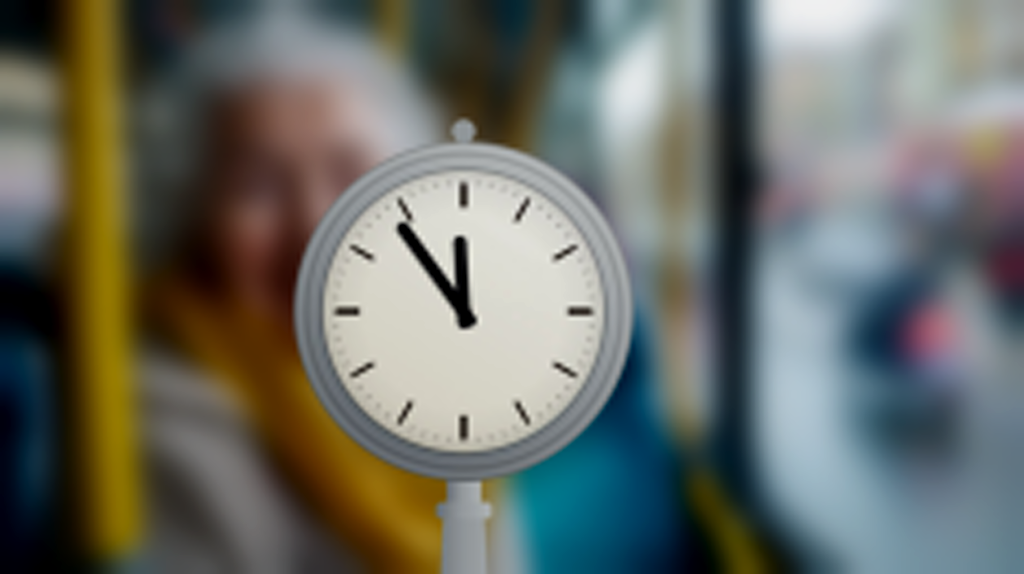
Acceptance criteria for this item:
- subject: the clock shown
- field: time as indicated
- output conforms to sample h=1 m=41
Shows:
h=11 m=54
